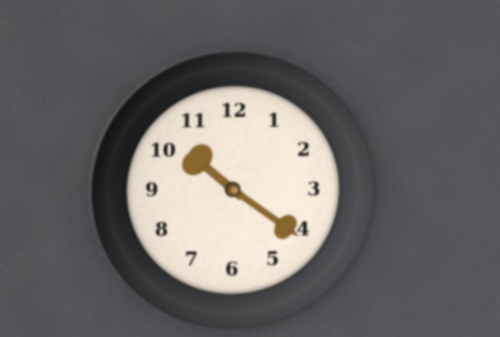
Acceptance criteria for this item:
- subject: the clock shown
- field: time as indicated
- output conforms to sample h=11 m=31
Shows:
h=10 m=21
